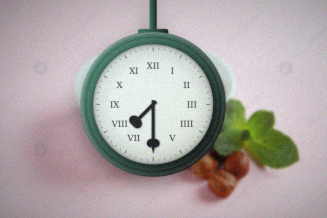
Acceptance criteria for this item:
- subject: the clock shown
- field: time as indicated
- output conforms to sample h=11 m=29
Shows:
h=7 m=30
